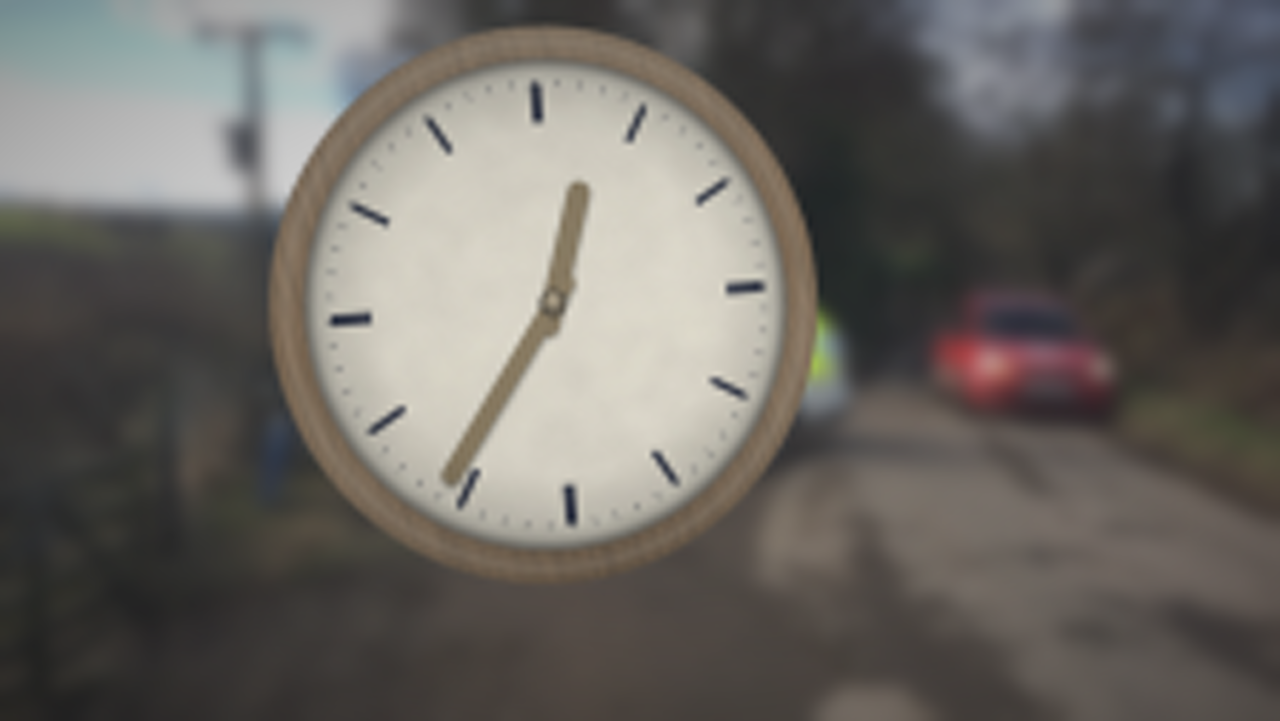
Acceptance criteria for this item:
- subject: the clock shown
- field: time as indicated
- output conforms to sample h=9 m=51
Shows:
h=12 m=36
